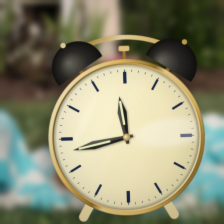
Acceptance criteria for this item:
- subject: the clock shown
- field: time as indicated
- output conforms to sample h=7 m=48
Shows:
h=11 m=43
